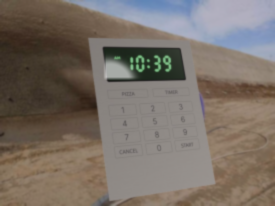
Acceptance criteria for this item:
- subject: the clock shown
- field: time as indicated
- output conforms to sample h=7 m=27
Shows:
h=10 m=39
